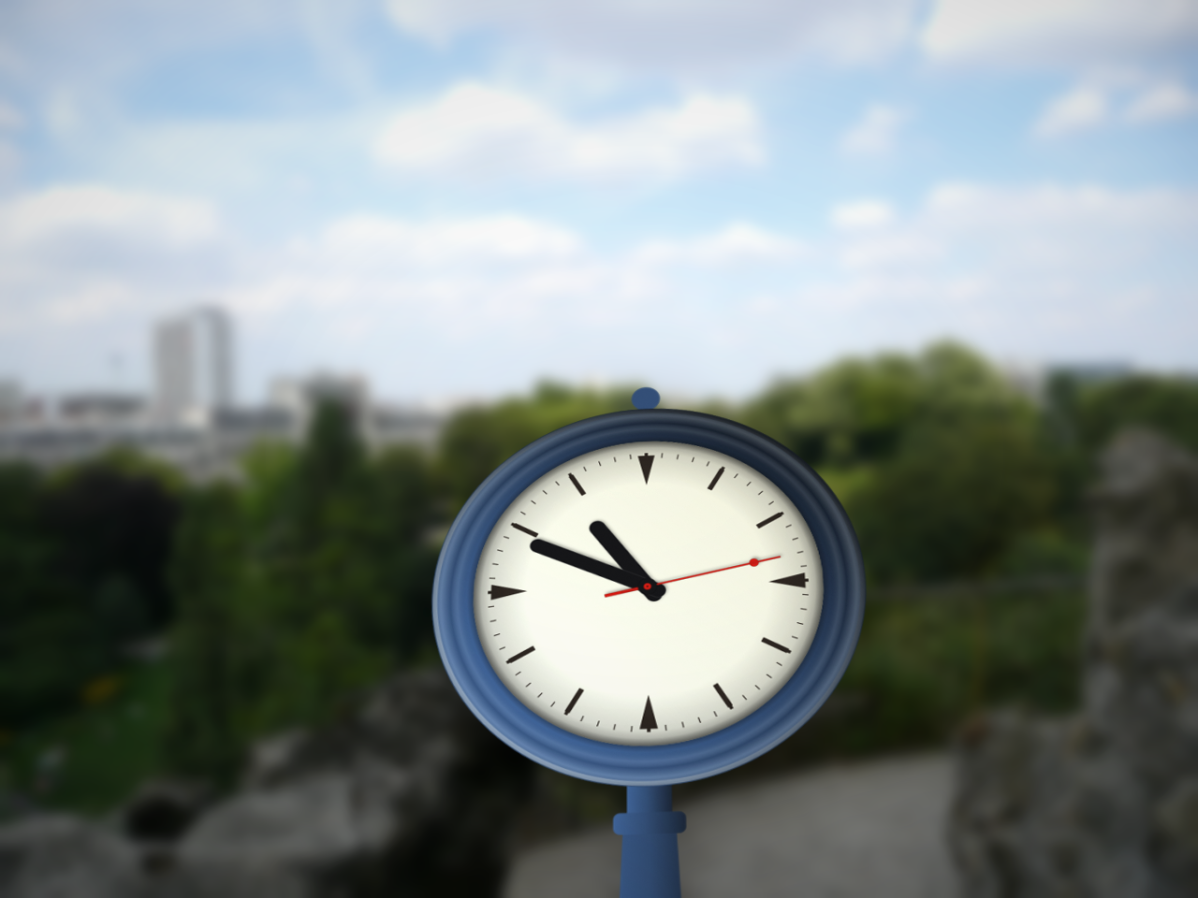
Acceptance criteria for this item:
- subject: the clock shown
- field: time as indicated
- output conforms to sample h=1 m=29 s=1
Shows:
h=10 m=49 s=13
